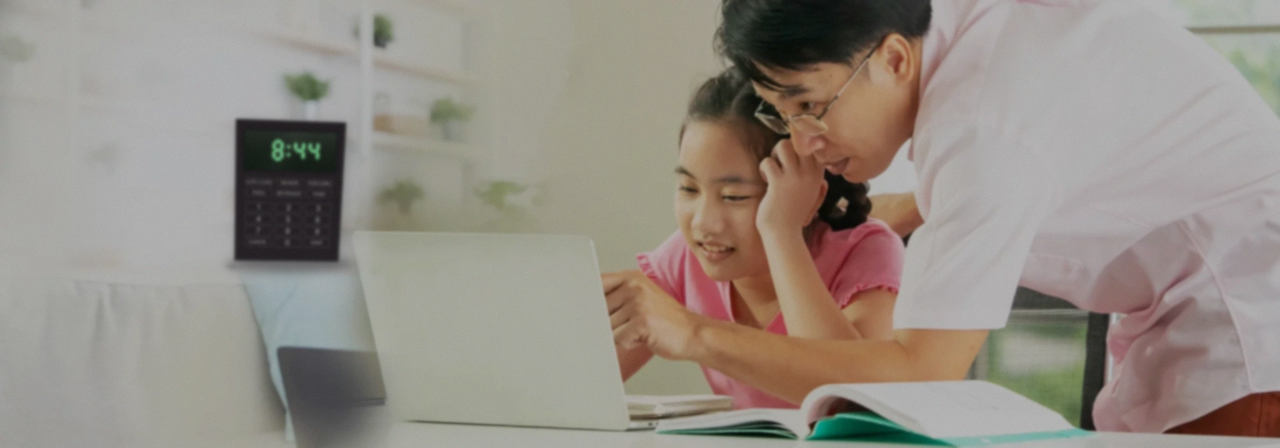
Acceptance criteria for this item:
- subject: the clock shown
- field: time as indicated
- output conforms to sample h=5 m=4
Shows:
h=8 m=44
